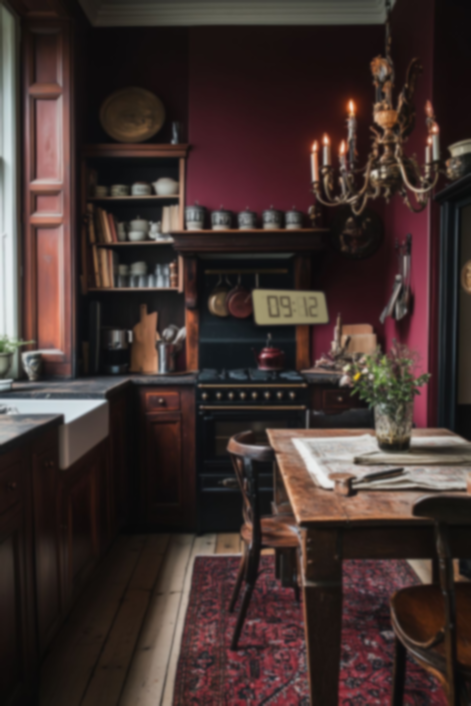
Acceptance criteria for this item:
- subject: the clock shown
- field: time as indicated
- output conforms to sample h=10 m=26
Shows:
h=9 m=12
